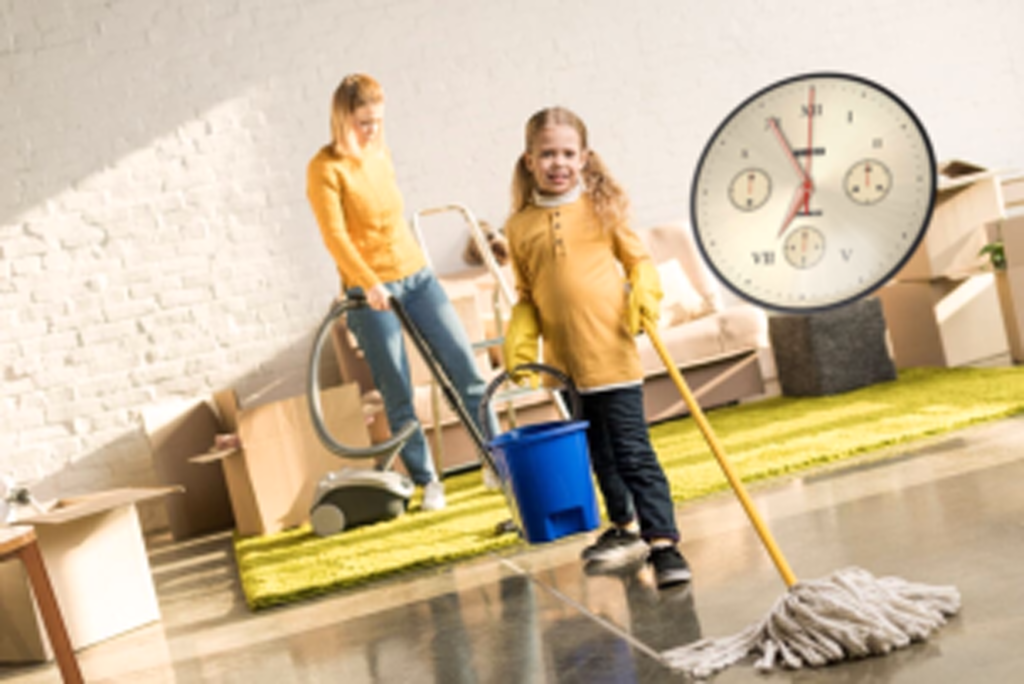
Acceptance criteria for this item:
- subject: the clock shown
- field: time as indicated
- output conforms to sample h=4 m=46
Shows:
h=6 m=55
